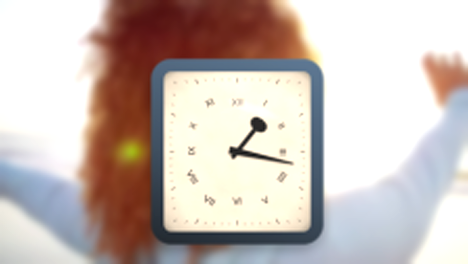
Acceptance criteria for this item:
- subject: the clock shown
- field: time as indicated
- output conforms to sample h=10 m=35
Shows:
h=1 m=17
